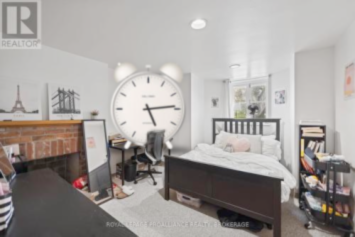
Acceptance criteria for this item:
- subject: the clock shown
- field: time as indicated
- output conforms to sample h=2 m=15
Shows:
h=5 m=14
